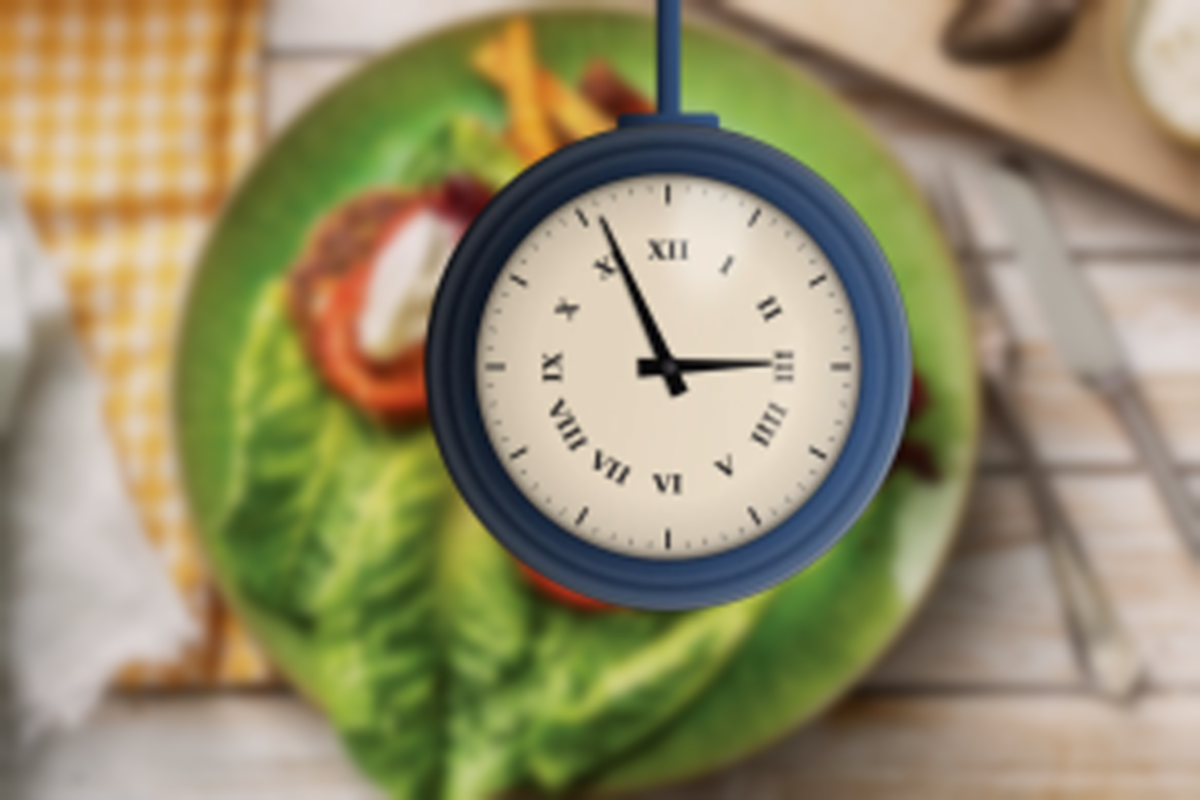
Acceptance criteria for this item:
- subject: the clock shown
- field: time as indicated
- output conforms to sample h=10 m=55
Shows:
h=2 m=56
